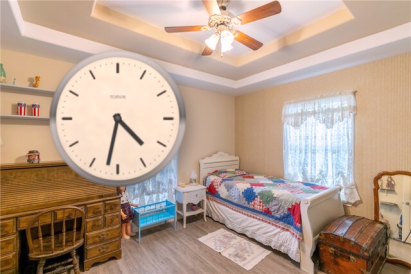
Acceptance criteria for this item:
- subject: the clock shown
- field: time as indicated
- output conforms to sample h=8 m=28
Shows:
h=4 m=32
